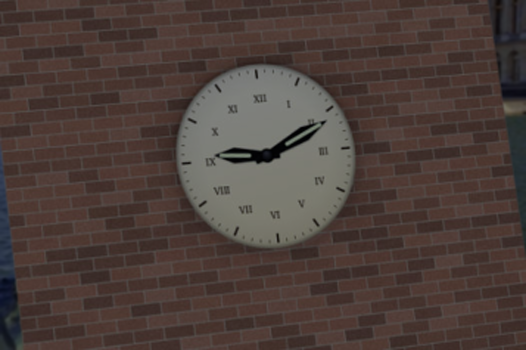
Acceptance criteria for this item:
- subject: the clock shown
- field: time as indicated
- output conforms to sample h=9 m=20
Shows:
h=9 m=11
